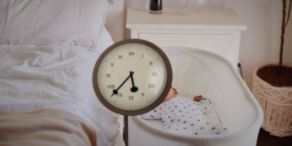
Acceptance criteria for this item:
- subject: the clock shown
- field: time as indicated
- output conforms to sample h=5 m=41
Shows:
h=5 m=37
